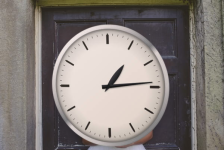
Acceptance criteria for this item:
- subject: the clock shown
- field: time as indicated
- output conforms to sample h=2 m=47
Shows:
h=1 m=14
